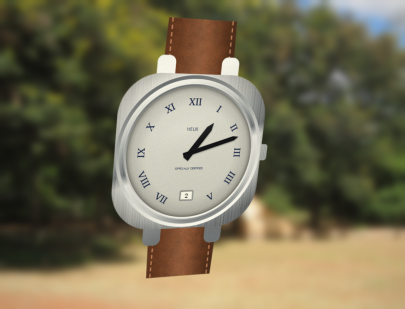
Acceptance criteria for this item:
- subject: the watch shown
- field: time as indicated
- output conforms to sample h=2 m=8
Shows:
h=1 m=12
